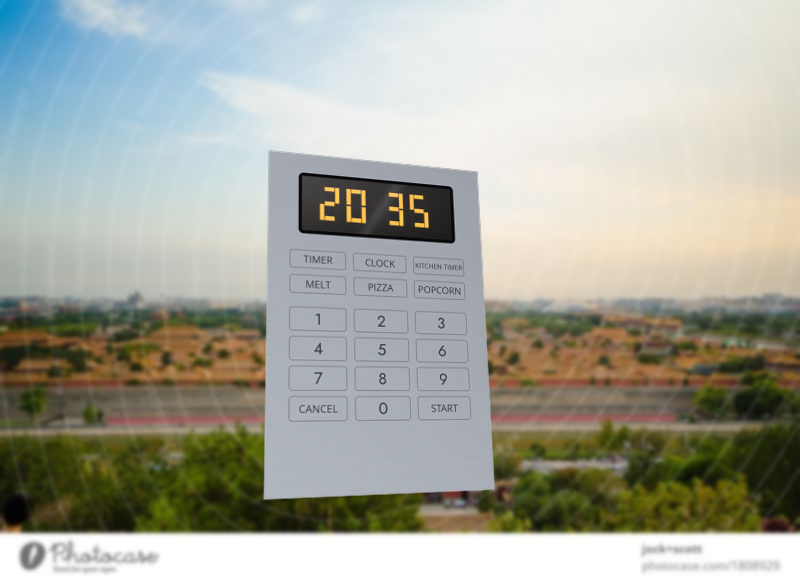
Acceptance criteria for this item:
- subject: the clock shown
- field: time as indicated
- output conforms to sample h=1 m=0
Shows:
h=20 m=35
